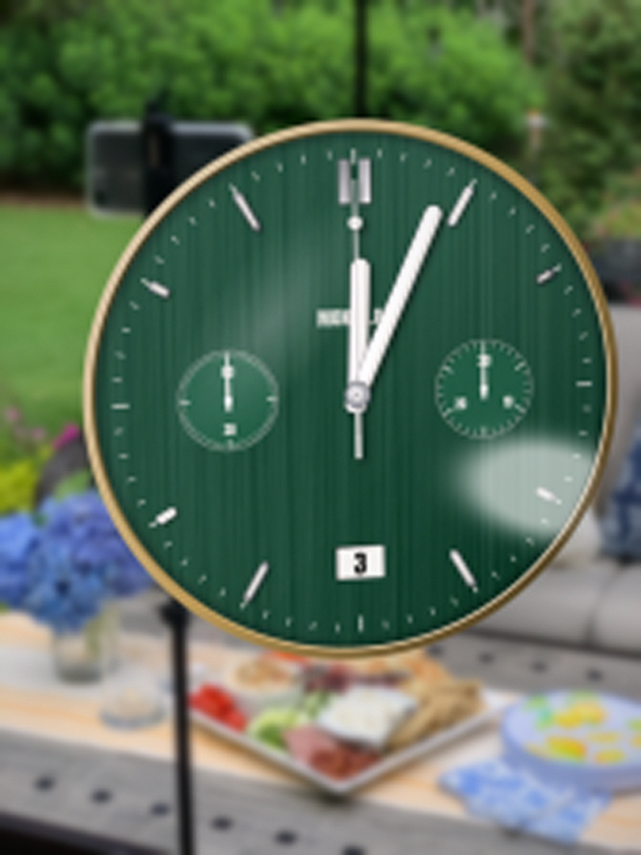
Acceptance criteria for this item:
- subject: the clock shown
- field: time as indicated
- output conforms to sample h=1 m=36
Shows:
h=12 m=4
